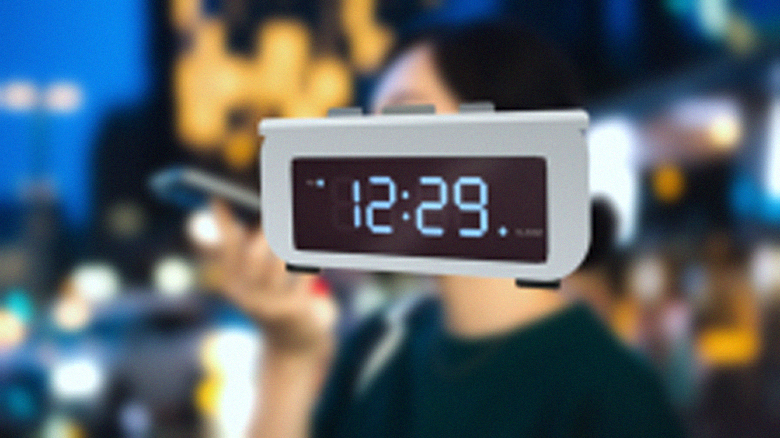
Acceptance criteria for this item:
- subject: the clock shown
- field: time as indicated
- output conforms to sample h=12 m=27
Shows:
h=12 m=29
